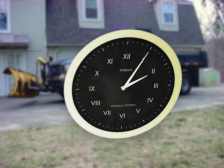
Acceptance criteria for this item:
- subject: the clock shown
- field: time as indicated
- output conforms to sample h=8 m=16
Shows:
h=2 m=5
